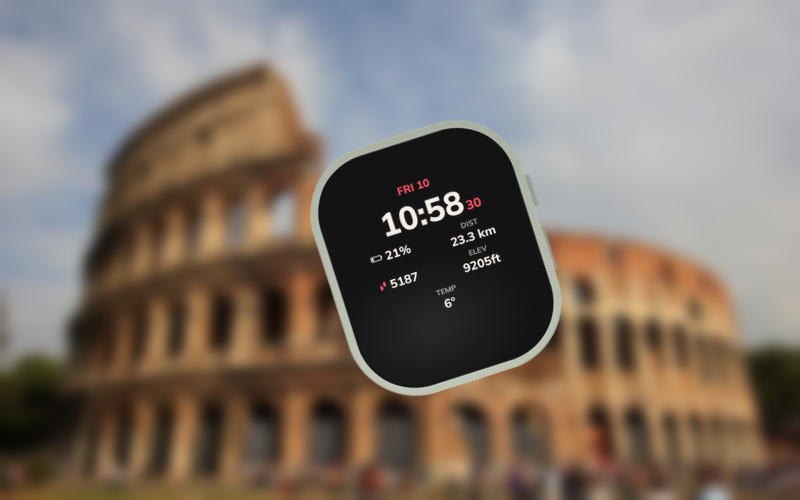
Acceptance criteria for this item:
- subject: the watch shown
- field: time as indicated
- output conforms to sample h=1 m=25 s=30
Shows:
h=10 m=58 s=30
